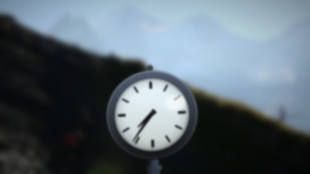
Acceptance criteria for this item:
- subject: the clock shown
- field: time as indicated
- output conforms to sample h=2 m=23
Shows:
h=7 m=36
